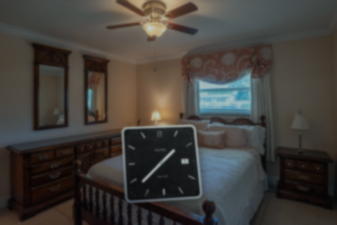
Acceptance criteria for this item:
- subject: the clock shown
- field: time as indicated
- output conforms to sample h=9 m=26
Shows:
h=1 m=38
